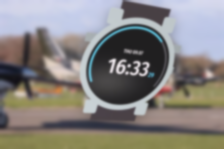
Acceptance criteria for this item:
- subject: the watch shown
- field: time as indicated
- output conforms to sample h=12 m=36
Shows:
h=16 m=33
